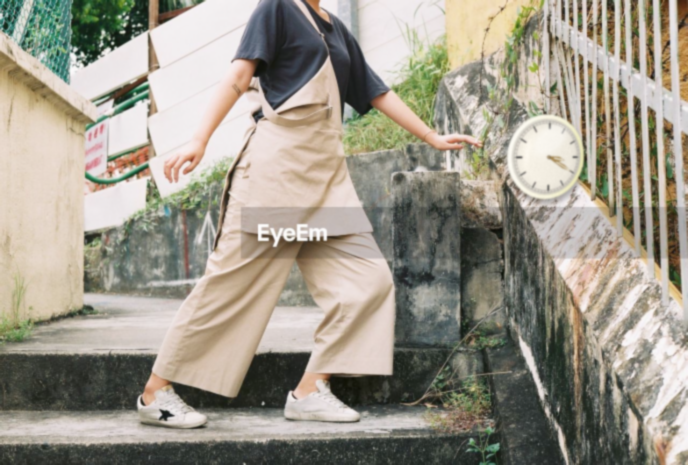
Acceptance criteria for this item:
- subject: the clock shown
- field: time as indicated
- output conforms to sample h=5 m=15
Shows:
h=3 m=20
